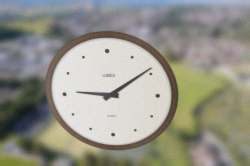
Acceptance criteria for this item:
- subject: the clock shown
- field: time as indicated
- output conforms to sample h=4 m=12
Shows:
h=9 m=9
